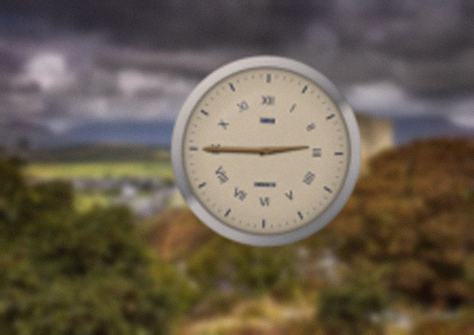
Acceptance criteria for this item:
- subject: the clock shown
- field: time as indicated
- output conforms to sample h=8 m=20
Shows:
h=2 m=45
